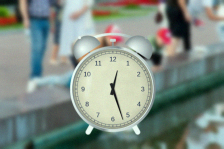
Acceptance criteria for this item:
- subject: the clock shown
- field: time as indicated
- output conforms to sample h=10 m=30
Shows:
h=12 m=27
